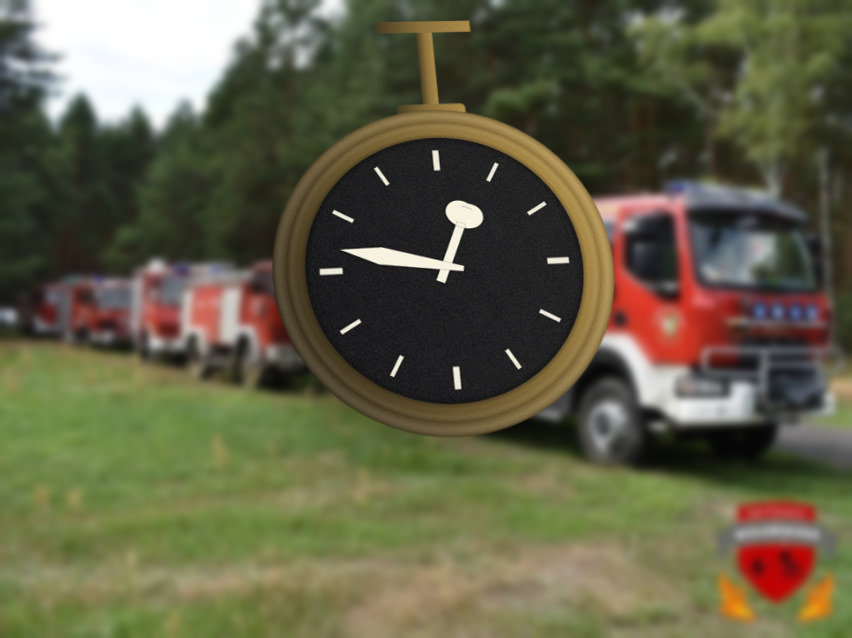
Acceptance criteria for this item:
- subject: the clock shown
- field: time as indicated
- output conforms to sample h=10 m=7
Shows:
h=12 m=47
